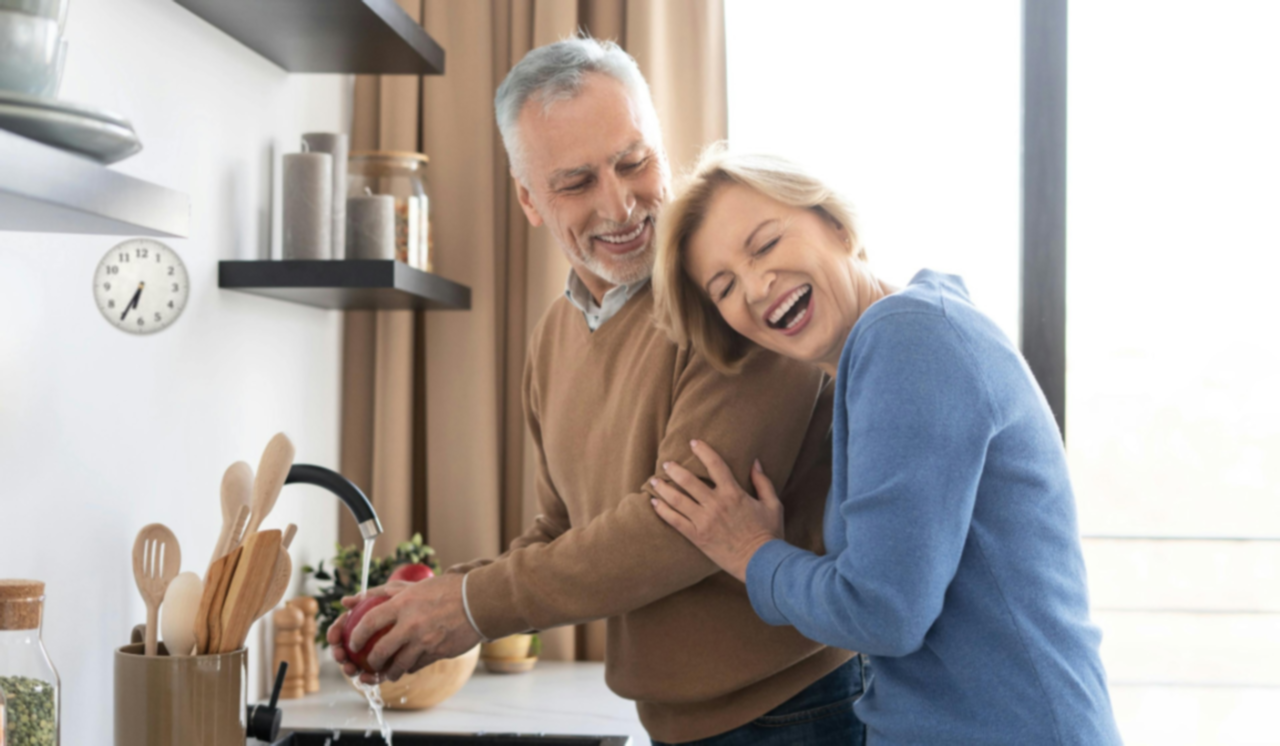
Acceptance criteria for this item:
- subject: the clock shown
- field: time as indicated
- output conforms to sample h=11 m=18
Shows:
h=6 m=35
